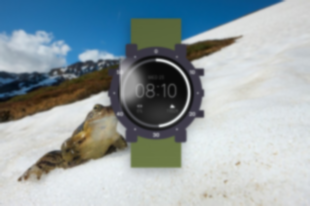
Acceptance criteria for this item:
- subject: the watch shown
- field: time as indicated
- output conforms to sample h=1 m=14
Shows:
h=8 m=10
